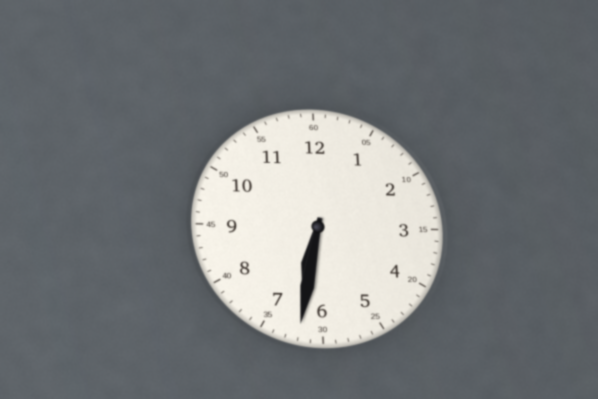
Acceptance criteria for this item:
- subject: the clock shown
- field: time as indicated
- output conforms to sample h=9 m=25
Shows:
h=6 m=32
